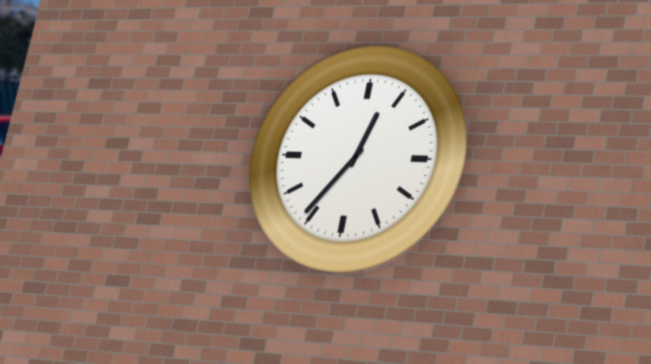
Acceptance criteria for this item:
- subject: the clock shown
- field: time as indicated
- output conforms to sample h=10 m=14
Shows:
h=12 m=36
